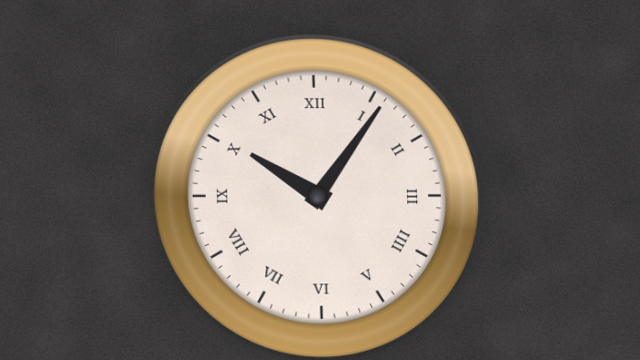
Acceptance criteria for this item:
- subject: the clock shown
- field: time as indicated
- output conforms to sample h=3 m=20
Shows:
h=10 m=6
